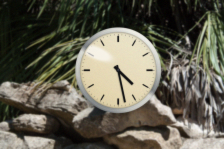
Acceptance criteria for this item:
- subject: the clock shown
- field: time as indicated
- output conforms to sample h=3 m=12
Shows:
h=4 m=28
